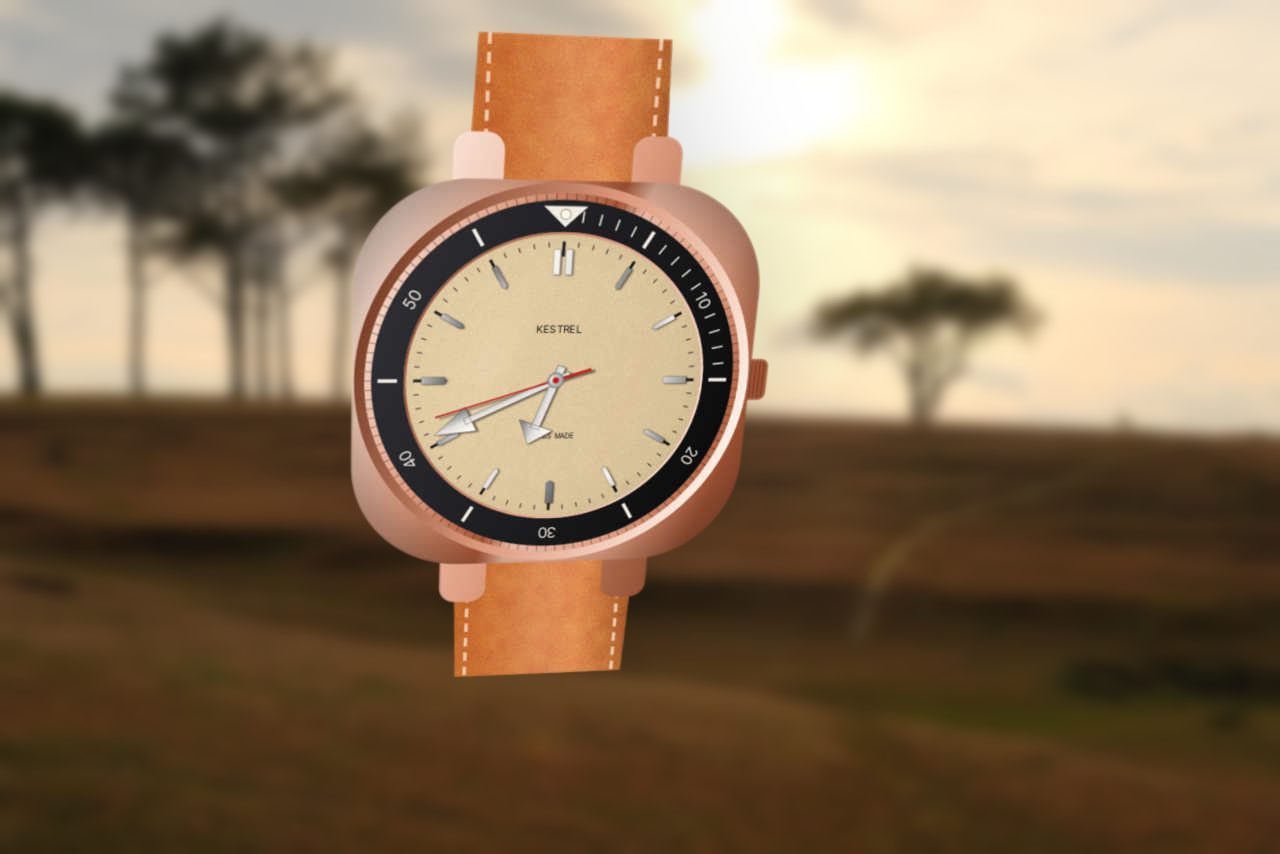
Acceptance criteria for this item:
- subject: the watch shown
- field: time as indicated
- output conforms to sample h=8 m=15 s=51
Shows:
h=6 m=40 s=42
